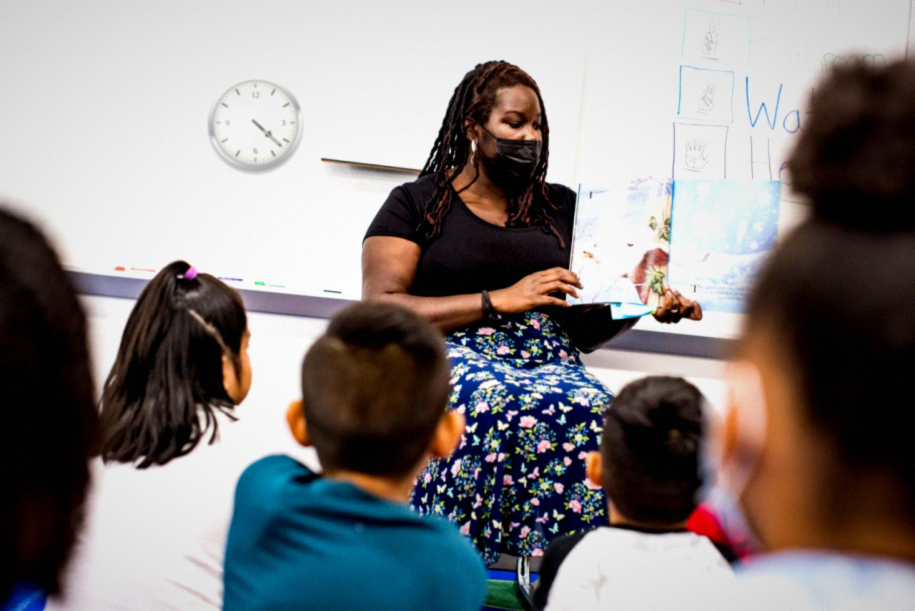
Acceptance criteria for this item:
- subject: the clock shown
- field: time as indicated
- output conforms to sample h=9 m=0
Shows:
h=4 m=22
